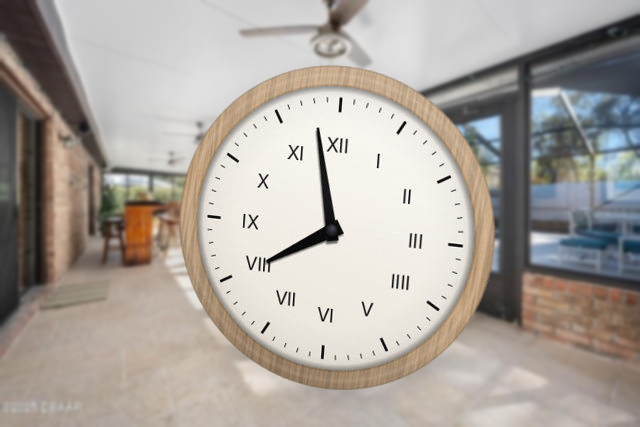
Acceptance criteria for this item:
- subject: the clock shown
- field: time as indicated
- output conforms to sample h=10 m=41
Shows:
h=7 m=58
